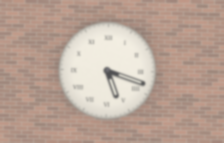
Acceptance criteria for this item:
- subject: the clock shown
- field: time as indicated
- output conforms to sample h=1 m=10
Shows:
h=5 m=18
